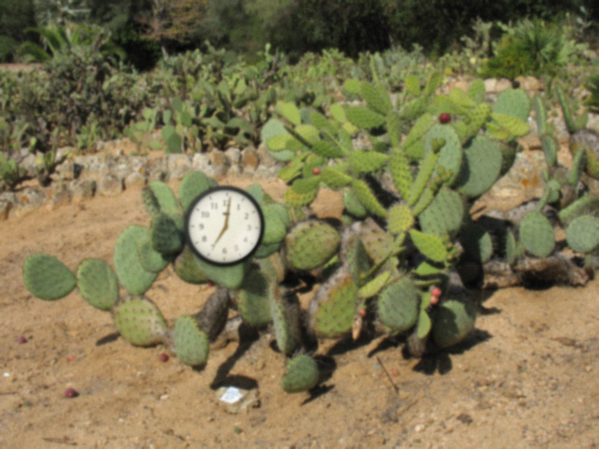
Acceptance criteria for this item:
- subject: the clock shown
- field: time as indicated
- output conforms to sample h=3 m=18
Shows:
h=7 m=1
